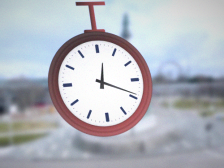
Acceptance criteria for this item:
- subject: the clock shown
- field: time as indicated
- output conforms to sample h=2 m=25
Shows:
h=12 m=19
